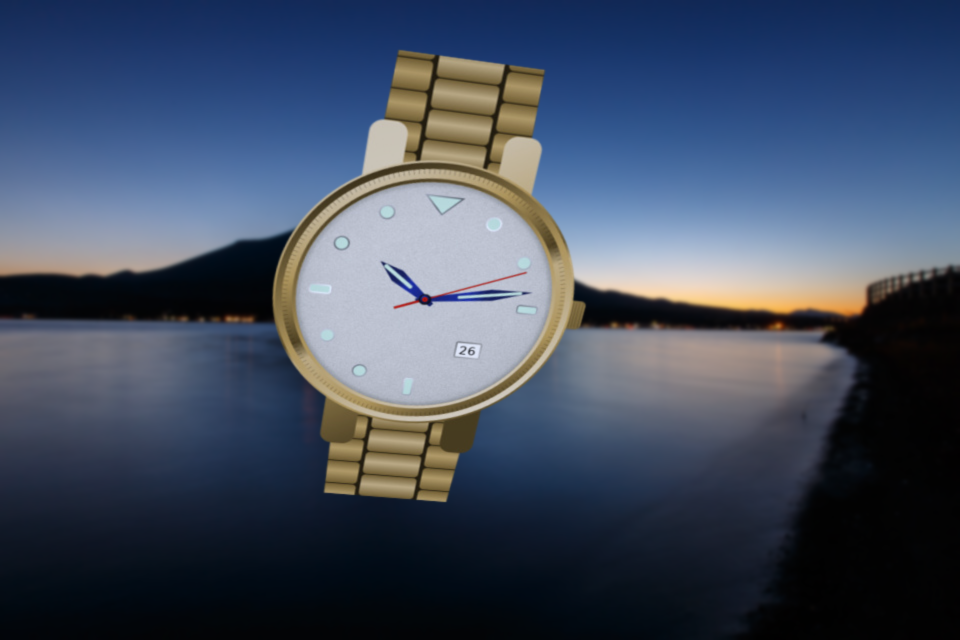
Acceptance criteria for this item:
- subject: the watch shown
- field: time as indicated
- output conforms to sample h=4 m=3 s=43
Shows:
h=10 m=13 s=11
